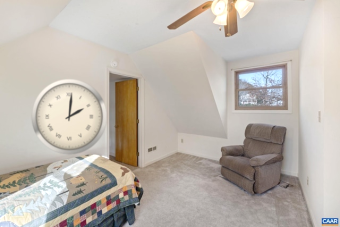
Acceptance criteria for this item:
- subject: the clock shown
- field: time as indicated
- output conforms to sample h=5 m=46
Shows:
h=2 m=1
